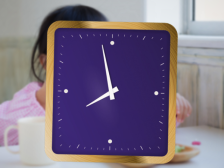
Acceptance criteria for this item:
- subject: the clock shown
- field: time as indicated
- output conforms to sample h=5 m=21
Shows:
h=7 m=58
